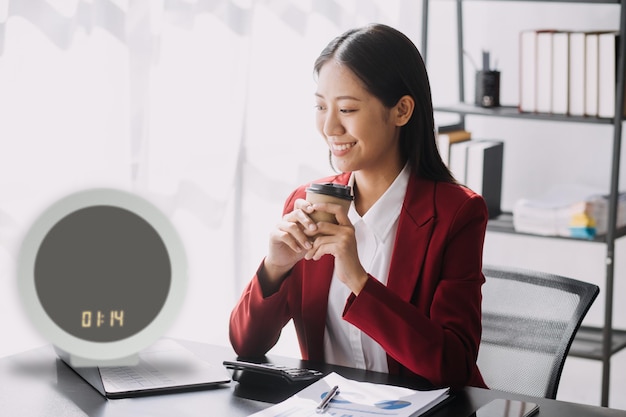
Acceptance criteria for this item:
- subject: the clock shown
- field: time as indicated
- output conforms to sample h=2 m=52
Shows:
h=1 m=14
